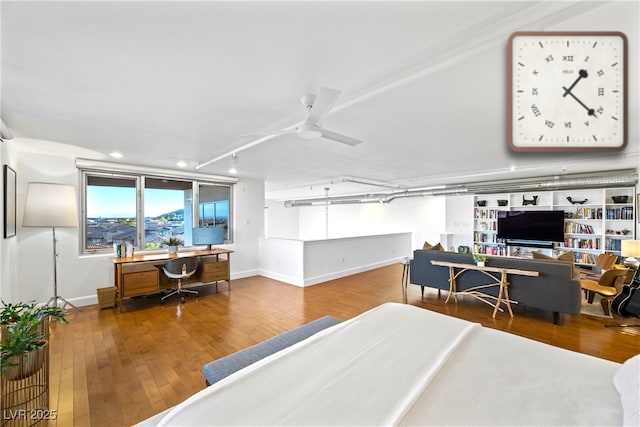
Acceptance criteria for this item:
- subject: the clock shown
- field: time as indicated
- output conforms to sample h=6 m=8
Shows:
h=1 m=22
